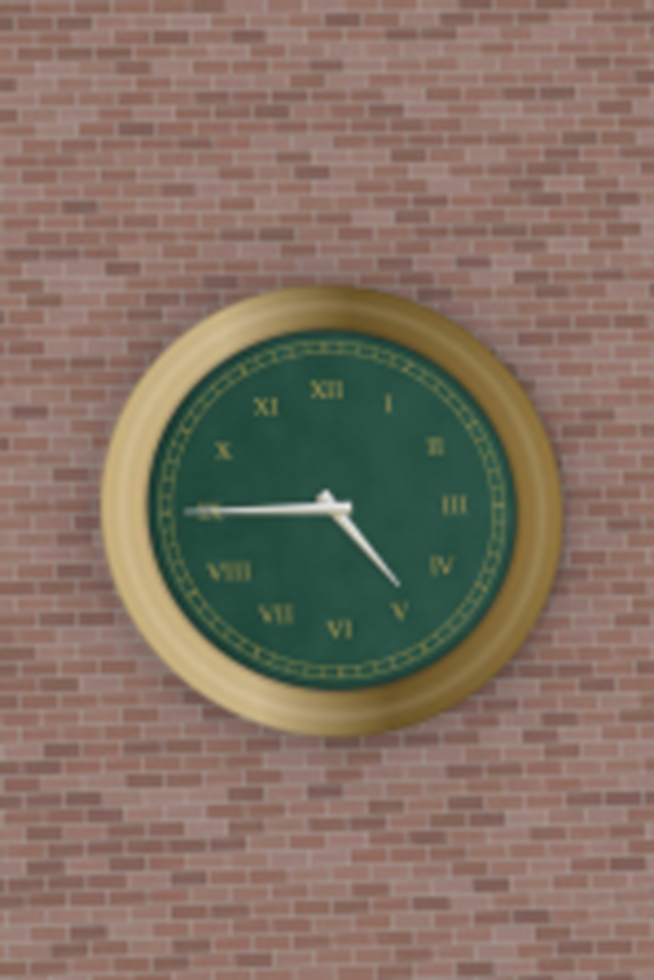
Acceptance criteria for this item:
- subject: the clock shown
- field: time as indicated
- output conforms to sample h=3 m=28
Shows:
h=4 m=45
